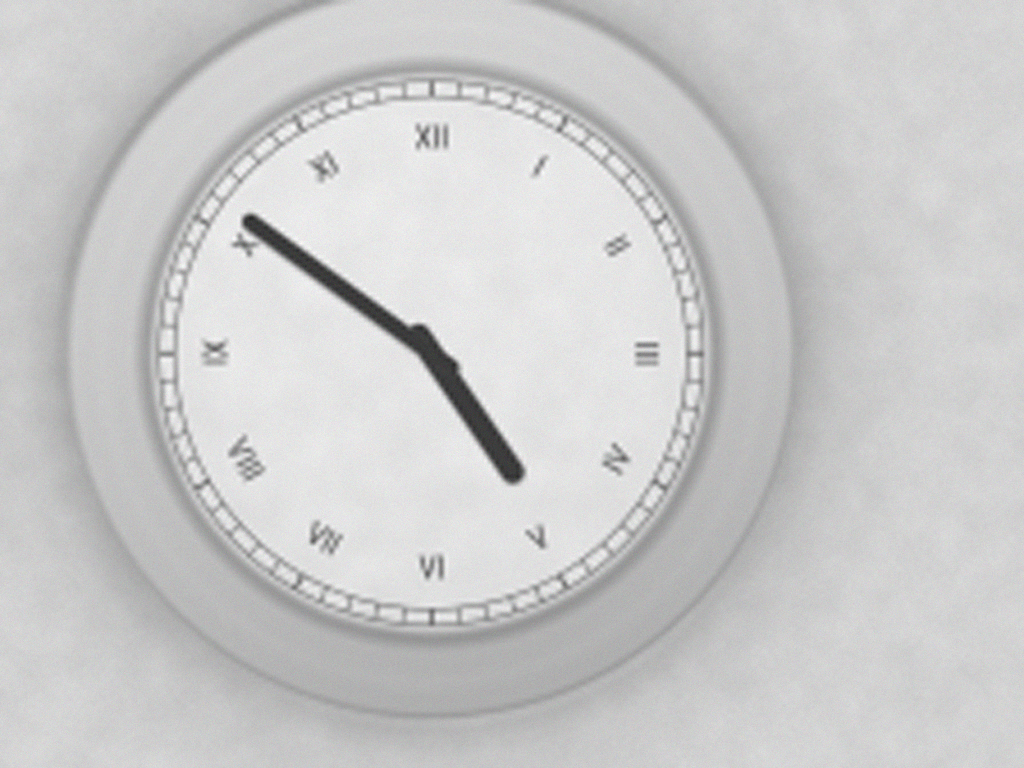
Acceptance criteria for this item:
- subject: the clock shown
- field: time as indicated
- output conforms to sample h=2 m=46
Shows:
h=4 m=51
